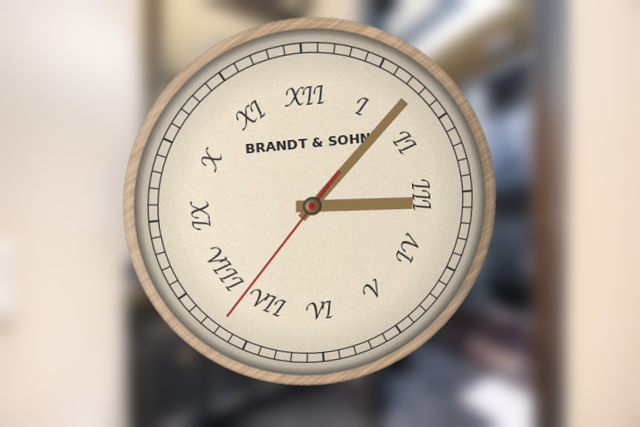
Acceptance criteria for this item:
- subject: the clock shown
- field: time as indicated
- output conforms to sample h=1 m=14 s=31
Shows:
h=3 m=7 s=37
